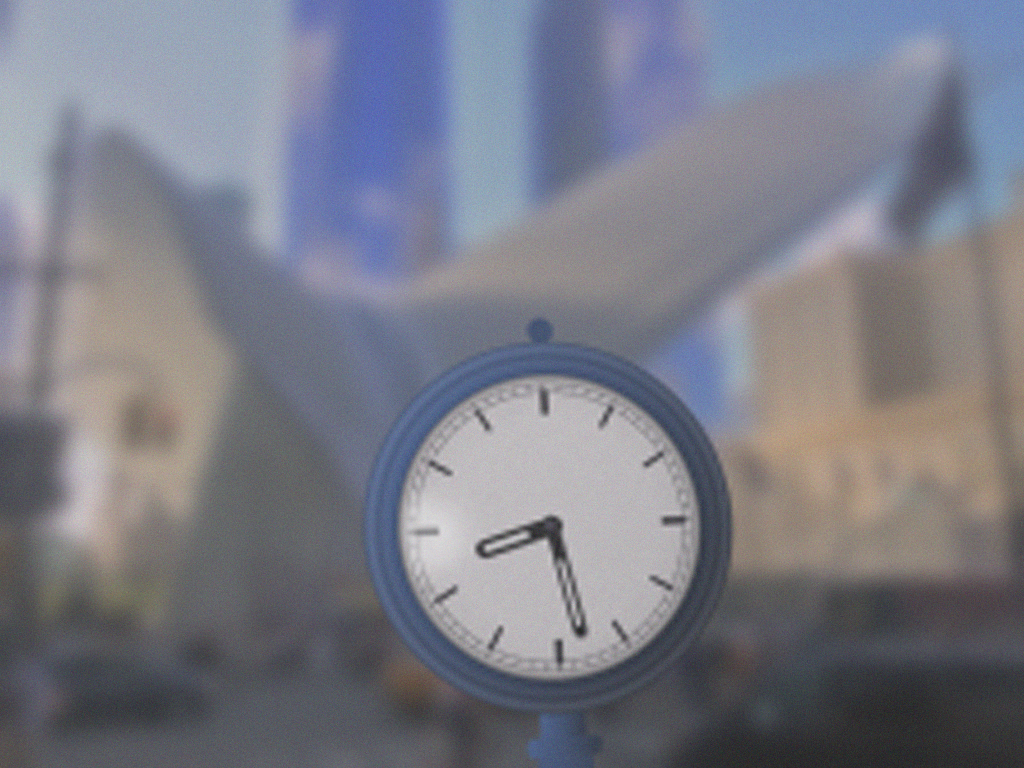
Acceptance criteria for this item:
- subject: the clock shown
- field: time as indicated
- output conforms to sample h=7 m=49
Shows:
h=8 m=28
